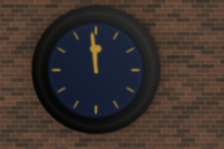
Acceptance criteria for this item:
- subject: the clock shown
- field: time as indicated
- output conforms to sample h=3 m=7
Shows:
h=11 m=59
